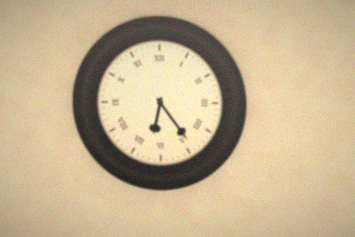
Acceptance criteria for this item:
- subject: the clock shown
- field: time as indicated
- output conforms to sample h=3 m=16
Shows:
h=6 m=24
